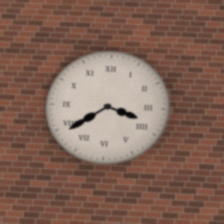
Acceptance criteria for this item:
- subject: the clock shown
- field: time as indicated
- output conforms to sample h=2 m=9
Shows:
h=3 m=39
